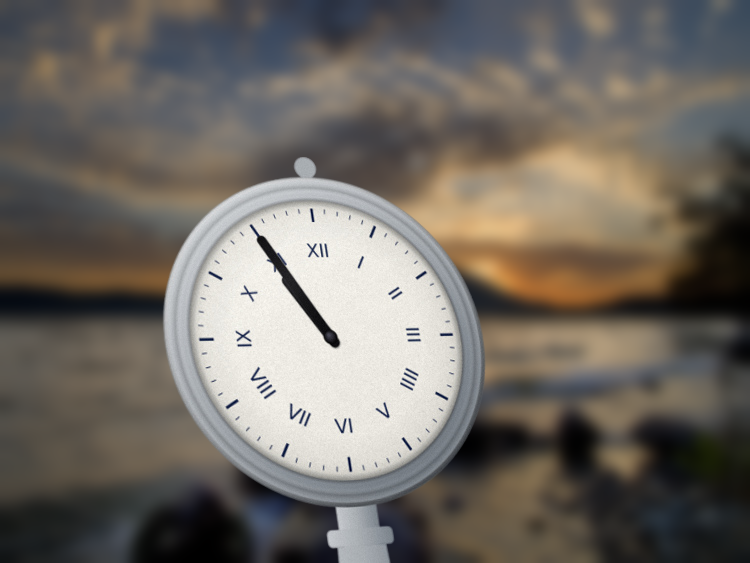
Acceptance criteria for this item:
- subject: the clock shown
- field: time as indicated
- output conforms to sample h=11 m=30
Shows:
h=10 m=55
